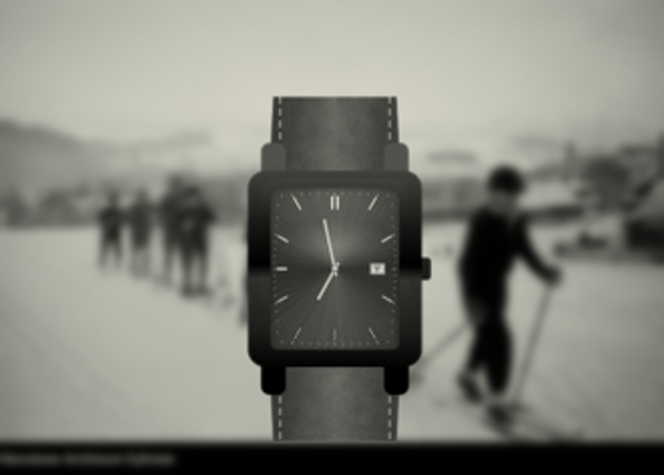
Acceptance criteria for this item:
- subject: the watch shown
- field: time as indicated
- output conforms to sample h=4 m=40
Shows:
h=6 m=58
